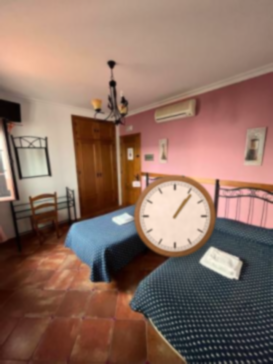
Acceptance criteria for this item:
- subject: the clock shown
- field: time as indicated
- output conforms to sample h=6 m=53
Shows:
h=1 m=6
